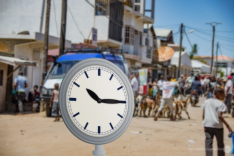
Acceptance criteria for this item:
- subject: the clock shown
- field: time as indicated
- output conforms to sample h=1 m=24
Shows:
h=10 m=15
